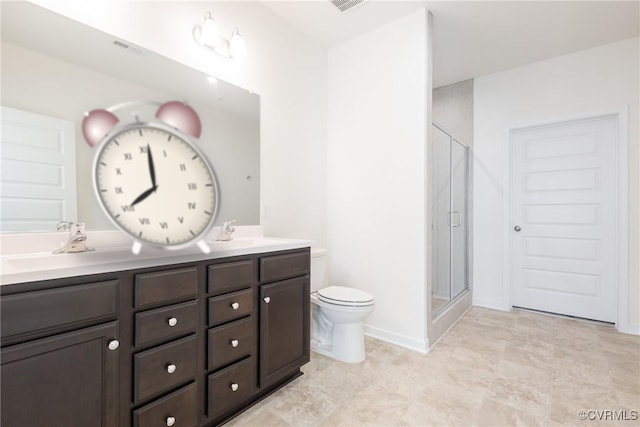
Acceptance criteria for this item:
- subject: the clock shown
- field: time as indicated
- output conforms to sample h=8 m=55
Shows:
h=8 m=1
